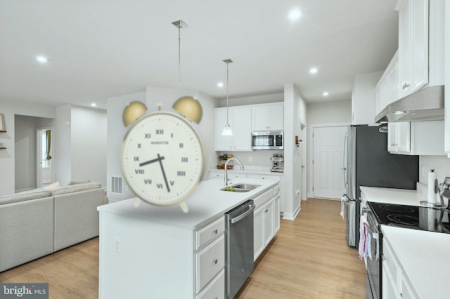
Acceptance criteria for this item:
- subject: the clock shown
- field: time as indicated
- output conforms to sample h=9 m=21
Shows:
h=8 m=27
